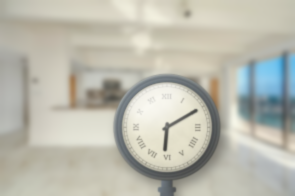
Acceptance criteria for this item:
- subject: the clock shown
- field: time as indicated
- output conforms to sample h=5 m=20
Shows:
h=6 m=10
